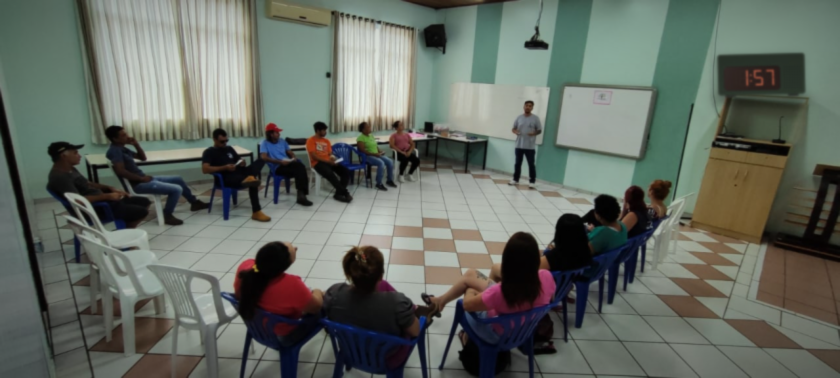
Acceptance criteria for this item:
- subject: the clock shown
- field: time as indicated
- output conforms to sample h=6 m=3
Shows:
h=1 m=57
